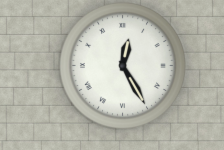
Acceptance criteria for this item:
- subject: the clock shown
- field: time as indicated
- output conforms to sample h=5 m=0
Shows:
h=12 m=25
